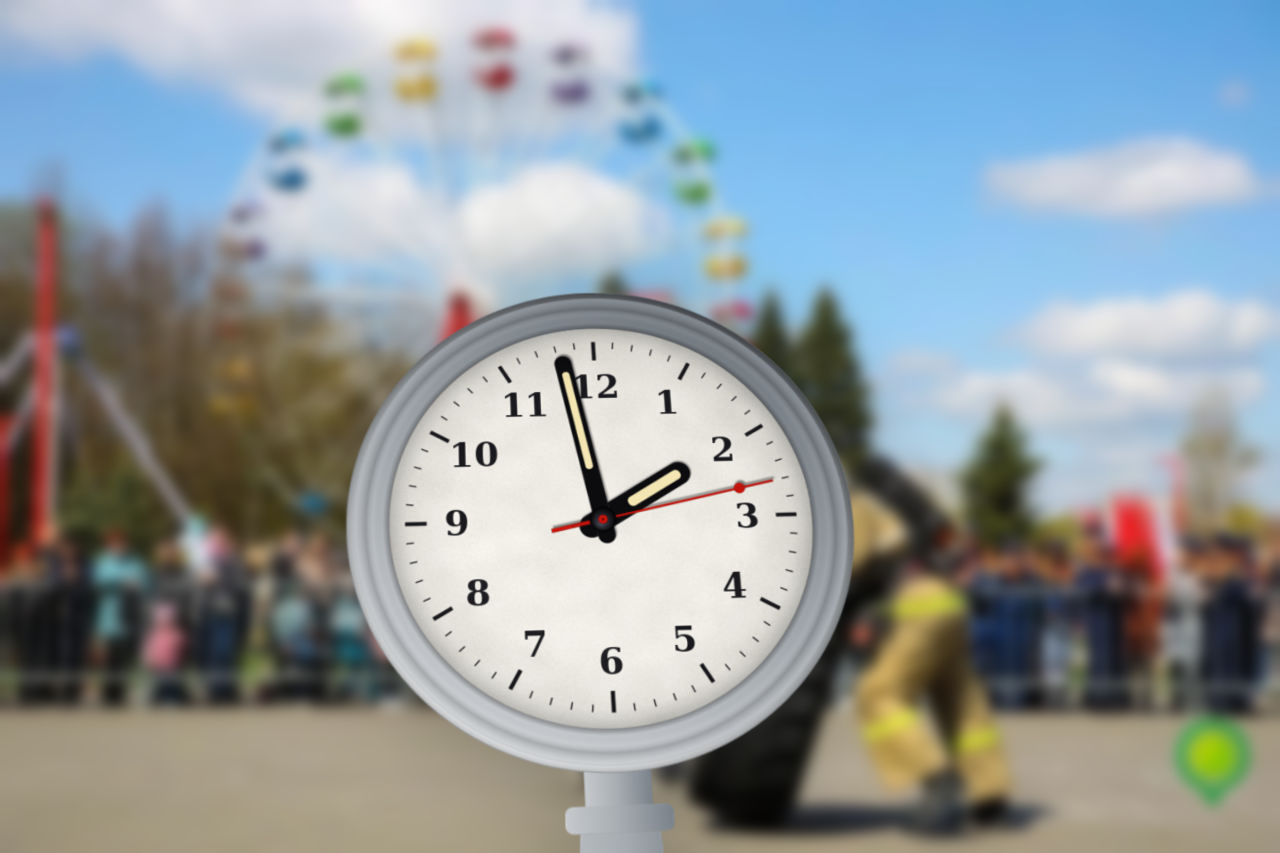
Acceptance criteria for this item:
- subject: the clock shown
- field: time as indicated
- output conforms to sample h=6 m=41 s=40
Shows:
h=1 m=58 s=13
